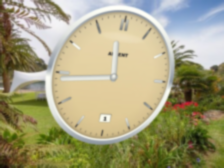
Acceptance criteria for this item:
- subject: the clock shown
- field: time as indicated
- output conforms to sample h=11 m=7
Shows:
h=11 m=44
